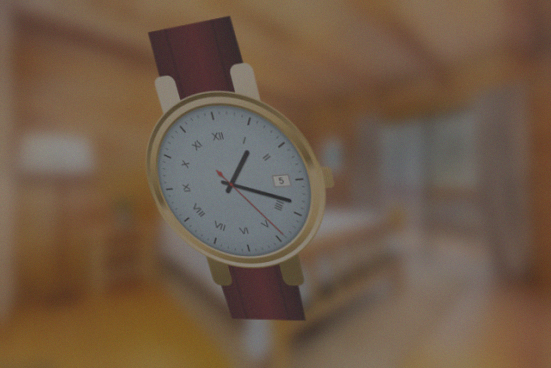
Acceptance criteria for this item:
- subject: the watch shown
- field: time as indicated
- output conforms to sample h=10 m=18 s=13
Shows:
h=1 m=18 s=24
